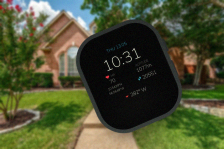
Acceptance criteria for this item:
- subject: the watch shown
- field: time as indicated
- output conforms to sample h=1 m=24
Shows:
h=10 m=31
